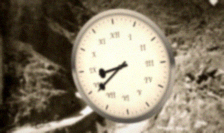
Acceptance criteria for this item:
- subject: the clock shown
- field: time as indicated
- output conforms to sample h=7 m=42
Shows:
h=8 m=39
